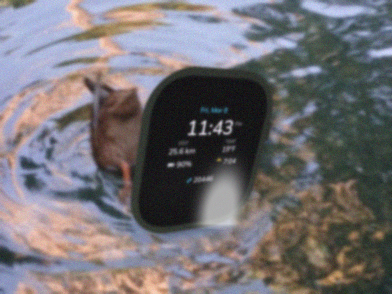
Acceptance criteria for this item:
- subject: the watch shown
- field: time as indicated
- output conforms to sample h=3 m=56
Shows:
h=11 m=43
